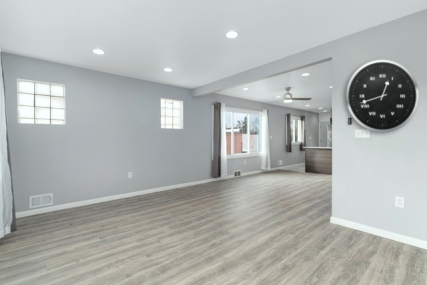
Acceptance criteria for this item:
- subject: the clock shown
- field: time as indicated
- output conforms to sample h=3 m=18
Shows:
h=12 m=42
